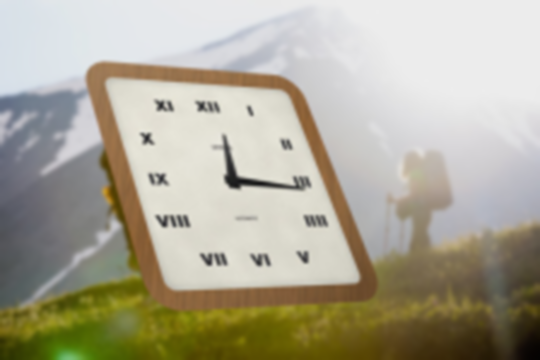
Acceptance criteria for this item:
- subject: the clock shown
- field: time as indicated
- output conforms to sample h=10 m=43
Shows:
h=12 m=16
